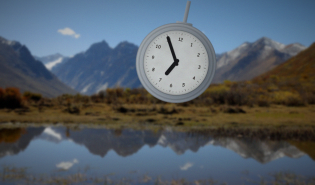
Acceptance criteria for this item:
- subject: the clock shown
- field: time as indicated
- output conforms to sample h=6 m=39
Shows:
h=6 m=55
